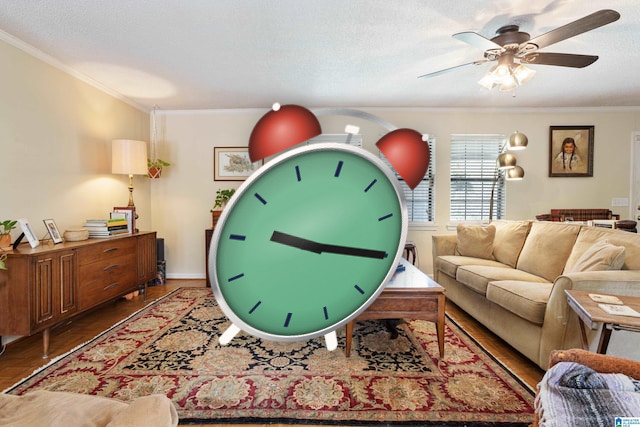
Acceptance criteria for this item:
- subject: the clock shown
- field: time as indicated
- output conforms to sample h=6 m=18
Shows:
h=9 m=15
